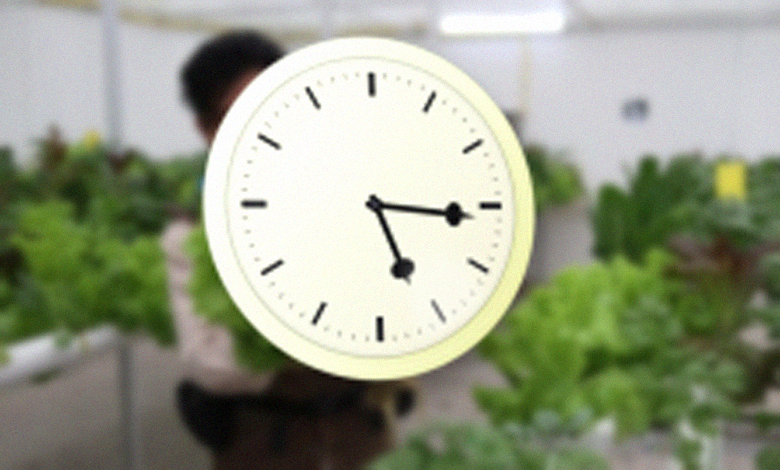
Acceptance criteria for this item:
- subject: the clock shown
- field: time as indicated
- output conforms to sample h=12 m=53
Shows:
h=5 m=16
